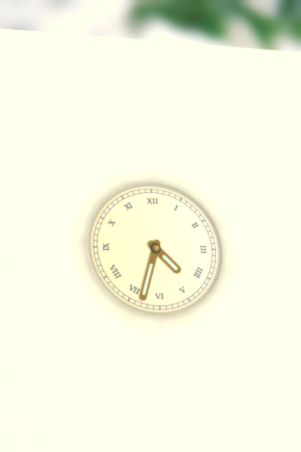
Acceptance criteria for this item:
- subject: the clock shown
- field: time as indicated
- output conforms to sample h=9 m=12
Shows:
h=4 m=33
